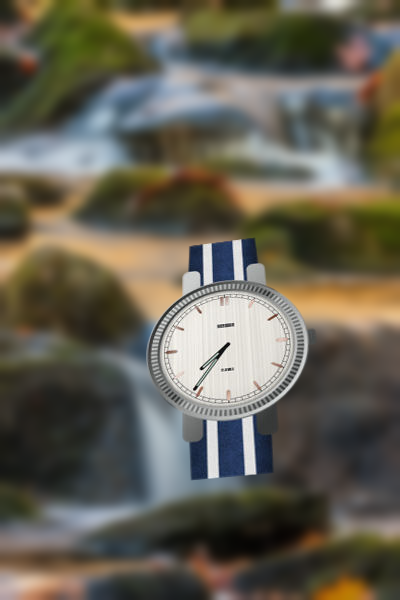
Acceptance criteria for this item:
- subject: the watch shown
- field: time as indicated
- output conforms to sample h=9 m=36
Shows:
h=7 m=36
